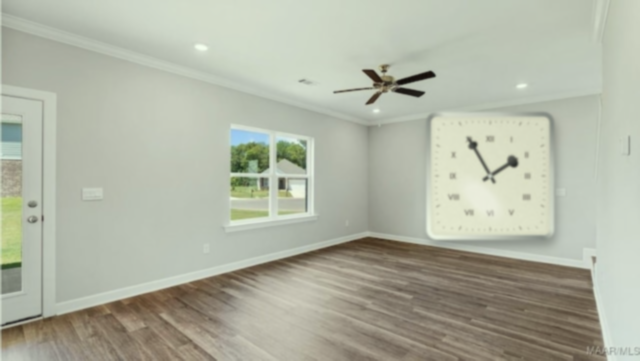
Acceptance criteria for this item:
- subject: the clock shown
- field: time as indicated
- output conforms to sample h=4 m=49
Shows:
h=1 m=55
